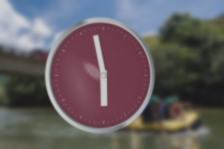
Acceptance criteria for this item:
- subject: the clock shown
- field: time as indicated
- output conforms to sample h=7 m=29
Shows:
h=5 m=58
